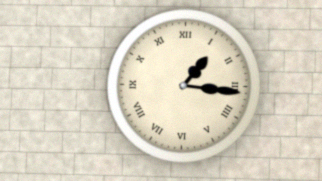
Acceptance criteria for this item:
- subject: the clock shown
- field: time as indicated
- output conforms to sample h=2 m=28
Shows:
h=1 m=16
